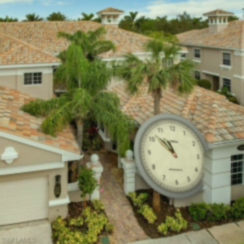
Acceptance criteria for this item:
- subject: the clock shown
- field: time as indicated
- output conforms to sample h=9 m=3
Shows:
h=10 m=52
